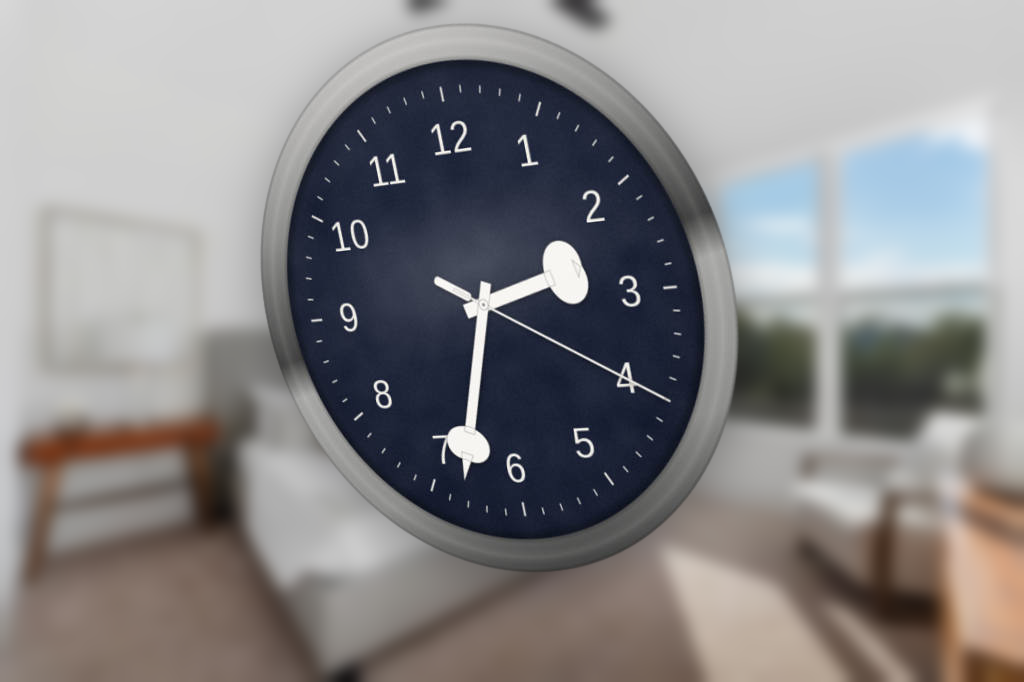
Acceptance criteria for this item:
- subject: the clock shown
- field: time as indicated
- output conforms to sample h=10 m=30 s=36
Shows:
h=2 m=33 s=20
